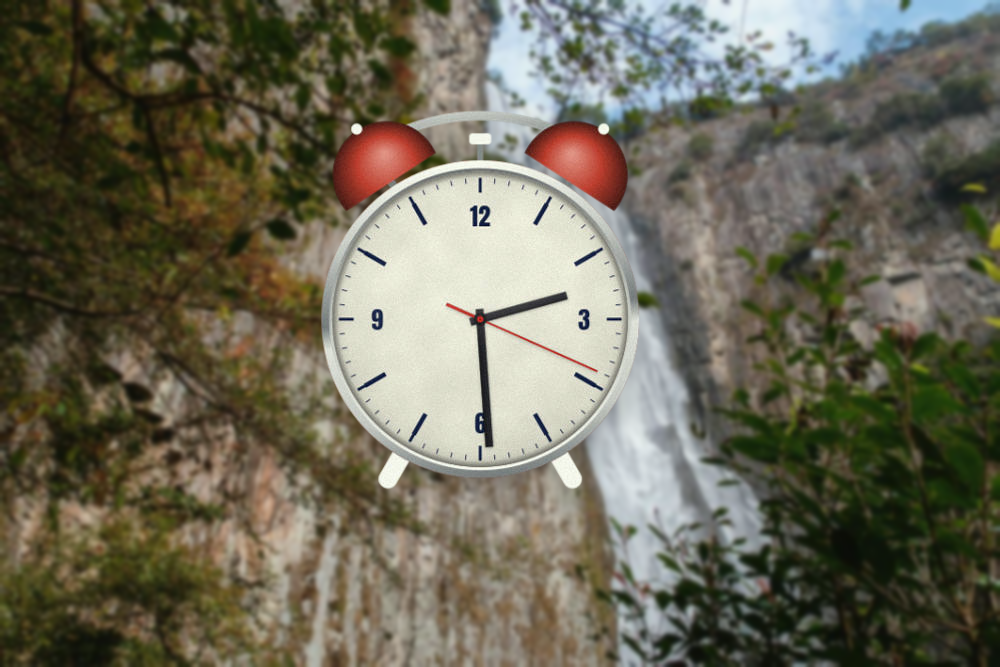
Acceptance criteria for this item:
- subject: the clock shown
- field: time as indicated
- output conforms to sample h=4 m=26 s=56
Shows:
h=2 m=29 s=19
